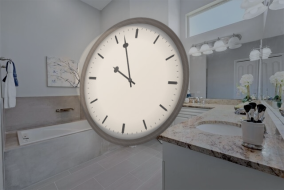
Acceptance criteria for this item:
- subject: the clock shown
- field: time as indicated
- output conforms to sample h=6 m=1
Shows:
h=9 m=57
